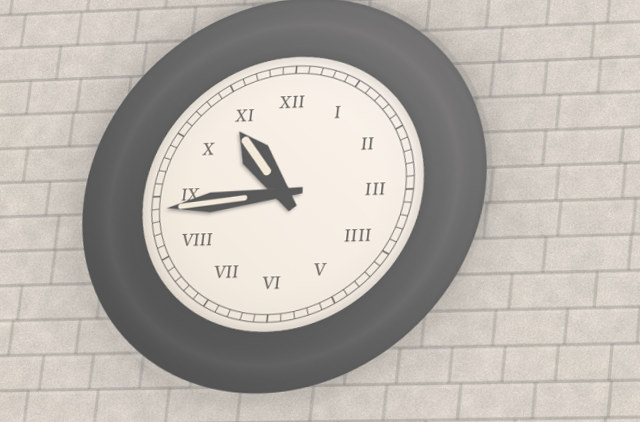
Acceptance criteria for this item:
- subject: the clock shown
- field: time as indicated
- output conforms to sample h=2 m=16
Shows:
h=10 m=44
